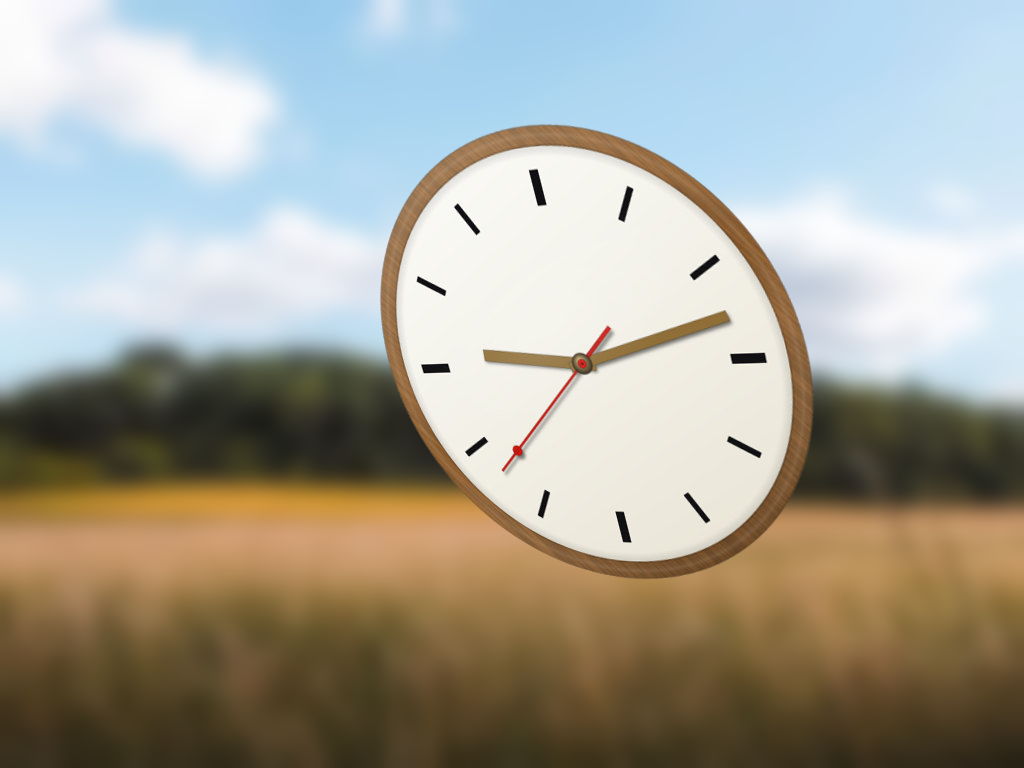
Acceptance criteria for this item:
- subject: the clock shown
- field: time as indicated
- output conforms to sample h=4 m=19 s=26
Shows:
h=9 m=12 s=38
